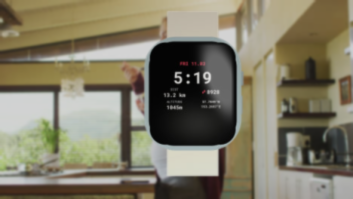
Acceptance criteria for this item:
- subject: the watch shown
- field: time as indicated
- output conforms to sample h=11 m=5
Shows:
h=5 m=19
